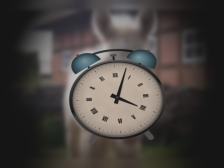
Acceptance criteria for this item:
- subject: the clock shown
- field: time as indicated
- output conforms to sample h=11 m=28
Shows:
h=4 m=3
